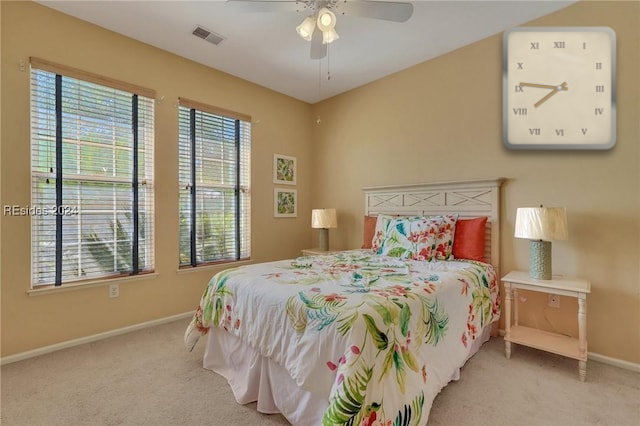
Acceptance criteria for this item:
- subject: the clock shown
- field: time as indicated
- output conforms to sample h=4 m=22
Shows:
h=7 m=46
